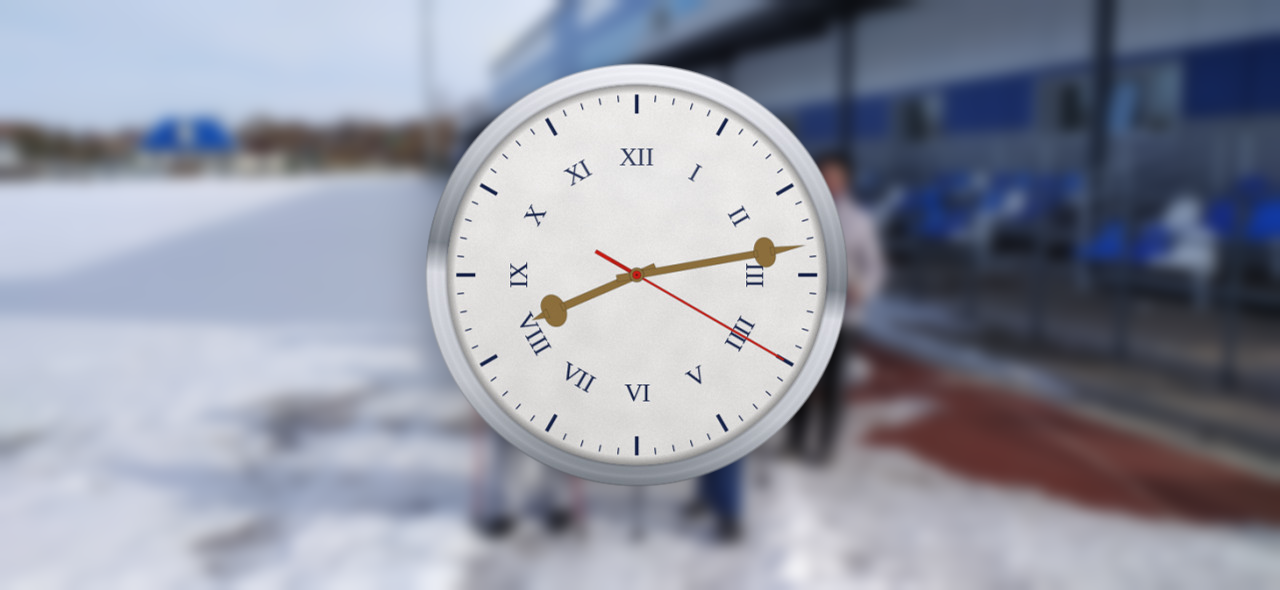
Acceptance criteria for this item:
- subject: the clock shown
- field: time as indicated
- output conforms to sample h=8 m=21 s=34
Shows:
h=8 m=13 s=20
